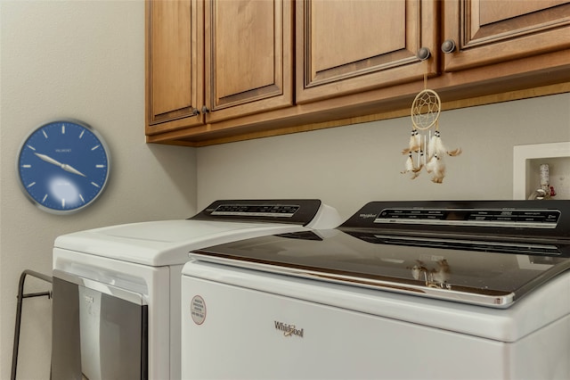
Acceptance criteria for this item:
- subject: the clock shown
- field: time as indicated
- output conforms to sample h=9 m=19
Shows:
h=3 m=49
